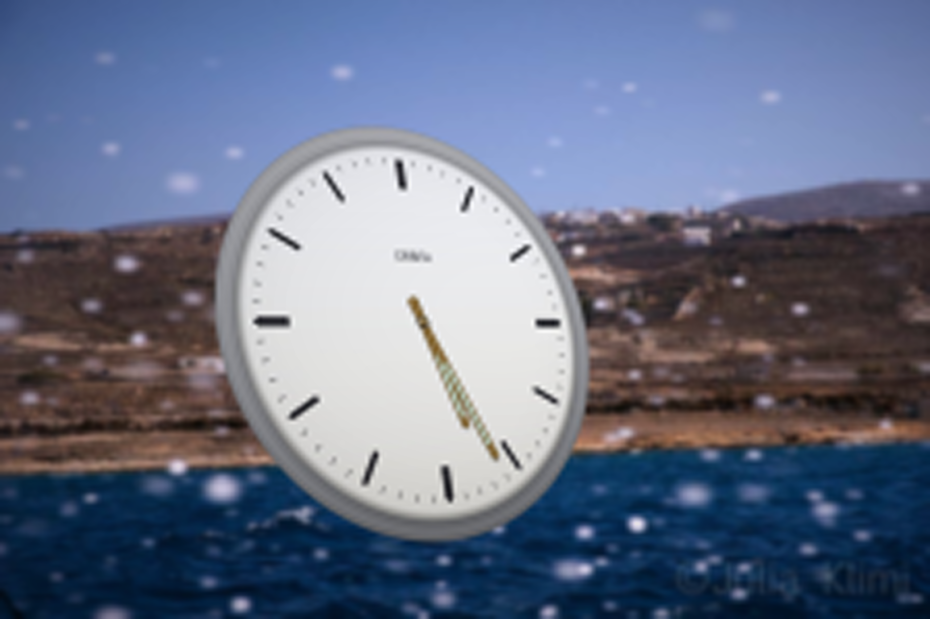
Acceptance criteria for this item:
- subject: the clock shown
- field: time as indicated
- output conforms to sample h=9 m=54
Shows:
h=5 m=26
